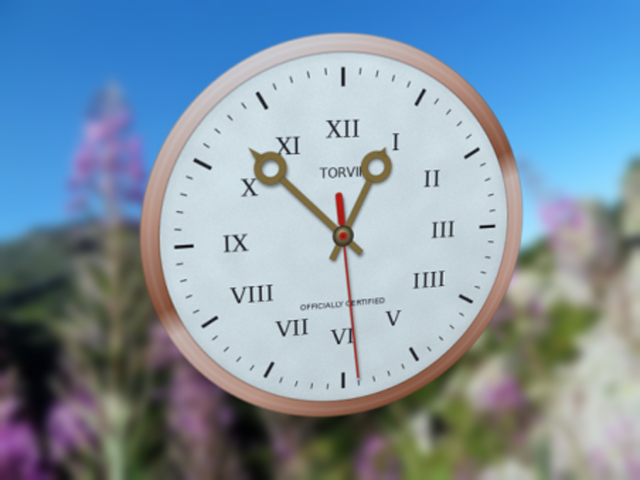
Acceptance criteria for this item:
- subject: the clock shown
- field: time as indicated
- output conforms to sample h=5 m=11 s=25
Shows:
h=12 m=52 s=29
